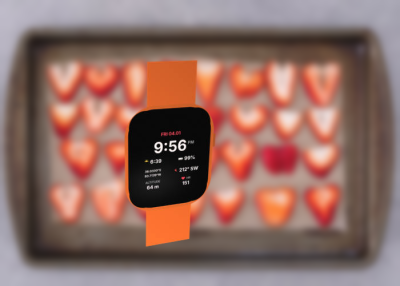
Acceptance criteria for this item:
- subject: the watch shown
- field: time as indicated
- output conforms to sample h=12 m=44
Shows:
h=9 m=56
